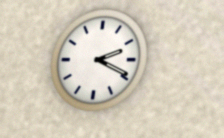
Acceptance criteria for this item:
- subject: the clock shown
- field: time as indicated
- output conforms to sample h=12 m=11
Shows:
h=2 m=19
